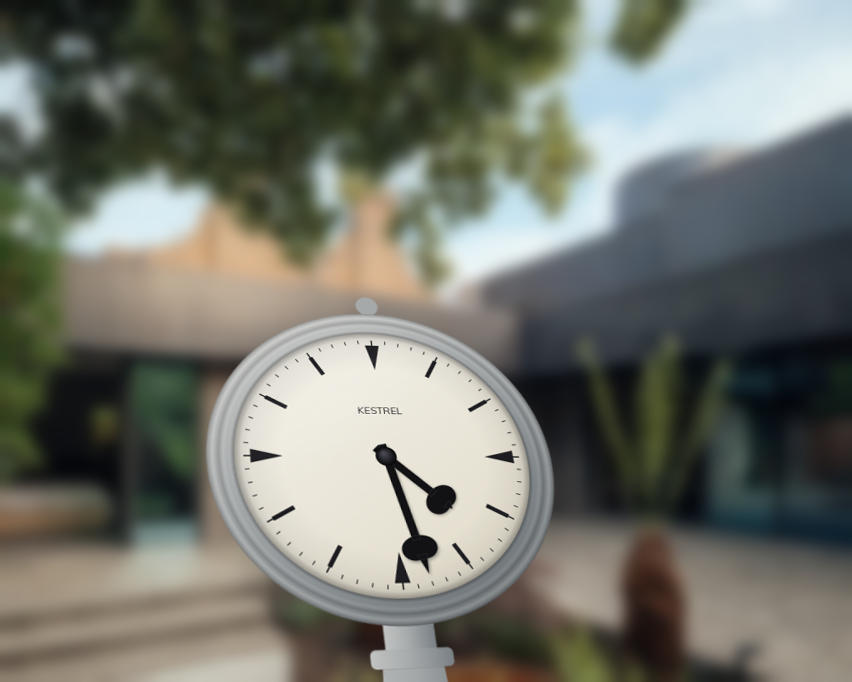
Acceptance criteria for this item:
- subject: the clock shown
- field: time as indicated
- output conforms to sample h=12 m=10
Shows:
h=4 m=28
